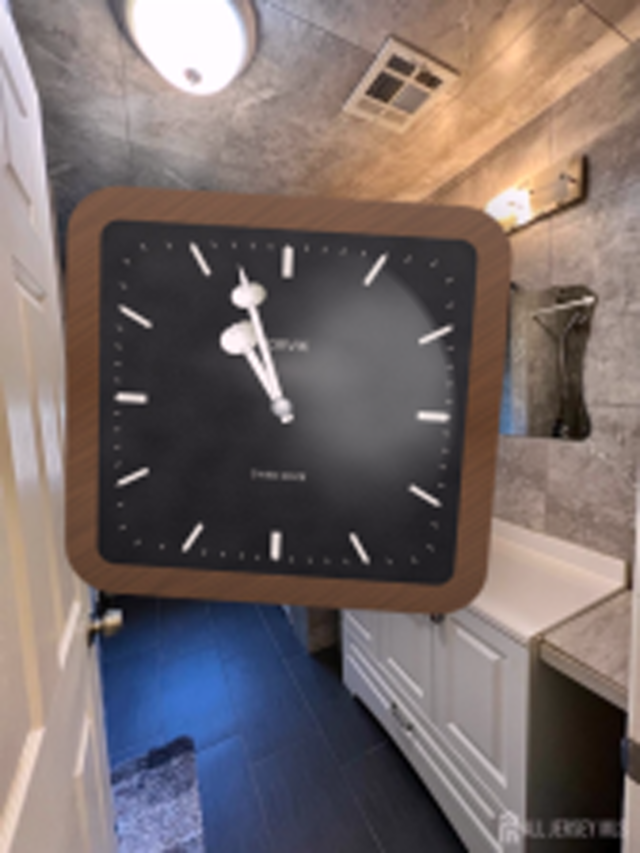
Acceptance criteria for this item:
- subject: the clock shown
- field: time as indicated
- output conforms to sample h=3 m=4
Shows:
h=10 m=57
